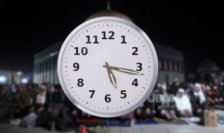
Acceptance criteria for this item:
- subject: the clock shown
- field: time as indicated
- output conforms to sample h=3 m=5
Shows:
h=5 m=17
